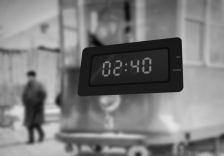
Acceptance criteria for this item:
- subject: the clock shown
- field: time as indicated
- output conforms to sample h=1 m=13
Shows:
h=2 m=40
